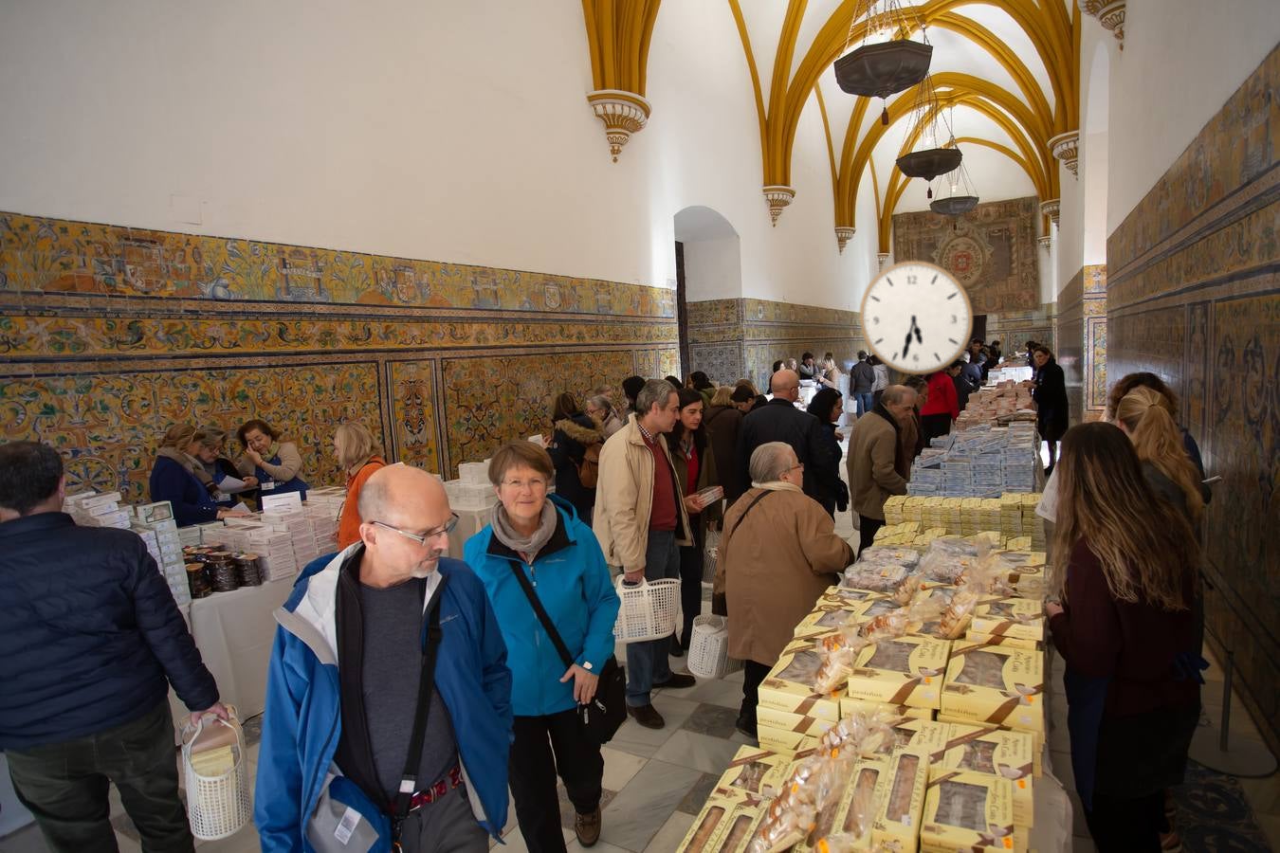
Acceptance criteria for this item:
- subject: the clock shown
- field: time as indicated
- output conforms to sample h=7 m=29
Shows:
h=5 m=33
